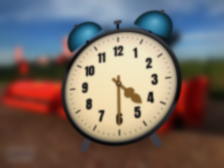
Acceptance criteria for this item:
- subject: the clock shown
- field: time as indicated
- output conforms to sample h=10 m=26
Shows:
h=4 m=30
